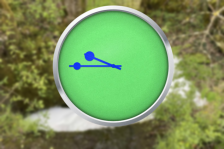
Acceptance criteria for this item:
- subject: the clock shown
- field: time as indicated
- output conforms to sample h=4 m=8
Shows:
h=9 m=45
